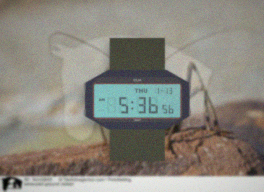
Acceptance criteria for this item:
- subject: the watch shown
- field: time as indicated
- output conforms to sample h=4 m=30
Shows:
h=5 m=36
